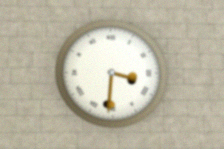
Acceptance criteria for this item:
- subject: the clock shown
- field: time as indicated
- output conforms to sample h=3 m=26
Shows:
h=3 m=31
